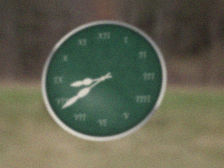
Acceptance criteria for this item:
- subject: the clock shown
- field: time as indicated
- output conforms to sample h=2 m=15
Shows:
h=8 m=39
